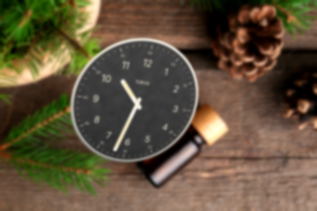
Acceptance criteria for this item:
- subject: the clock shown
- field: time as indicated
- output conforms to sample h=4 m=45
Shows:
h=10 m=32
